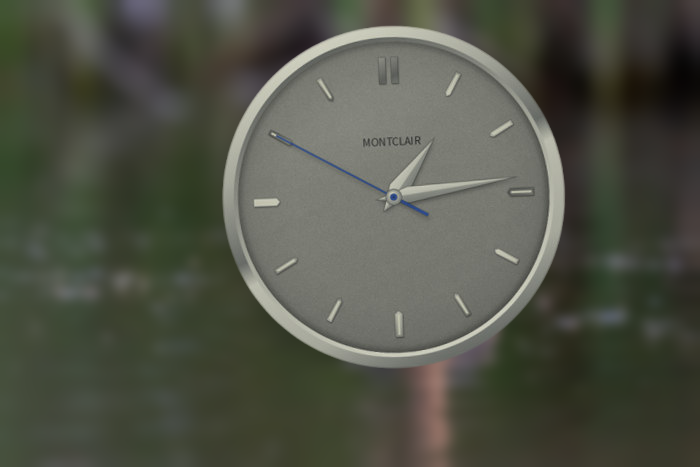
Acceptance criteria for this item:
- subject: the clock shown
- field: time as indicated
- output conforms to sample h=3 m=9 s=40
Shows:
h=1 m=13 s=50
